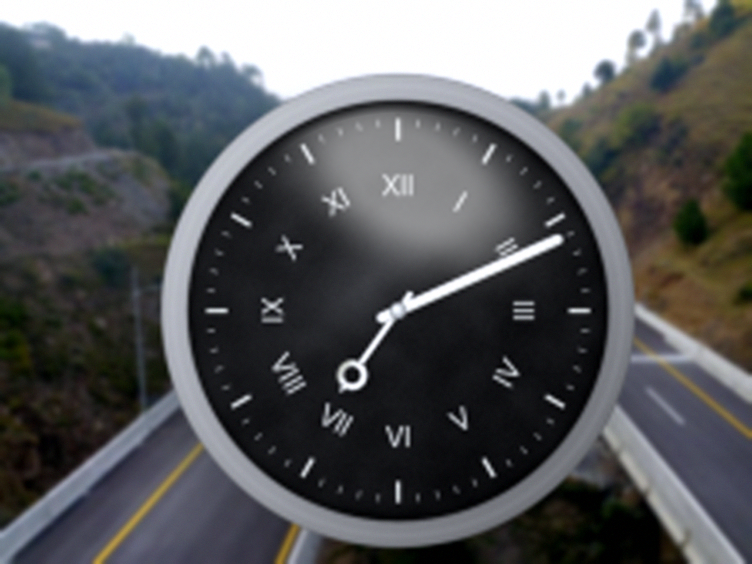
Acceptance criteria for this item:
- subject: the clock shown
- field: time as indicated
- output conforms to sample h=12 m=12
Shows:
h=7 m=11
